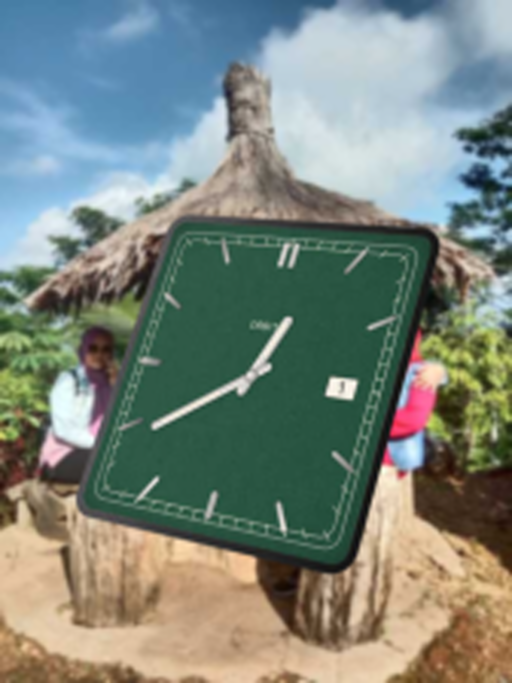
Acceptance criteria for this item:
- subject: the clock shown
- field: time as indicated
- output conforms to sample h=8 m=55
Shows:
h=12 m=39
